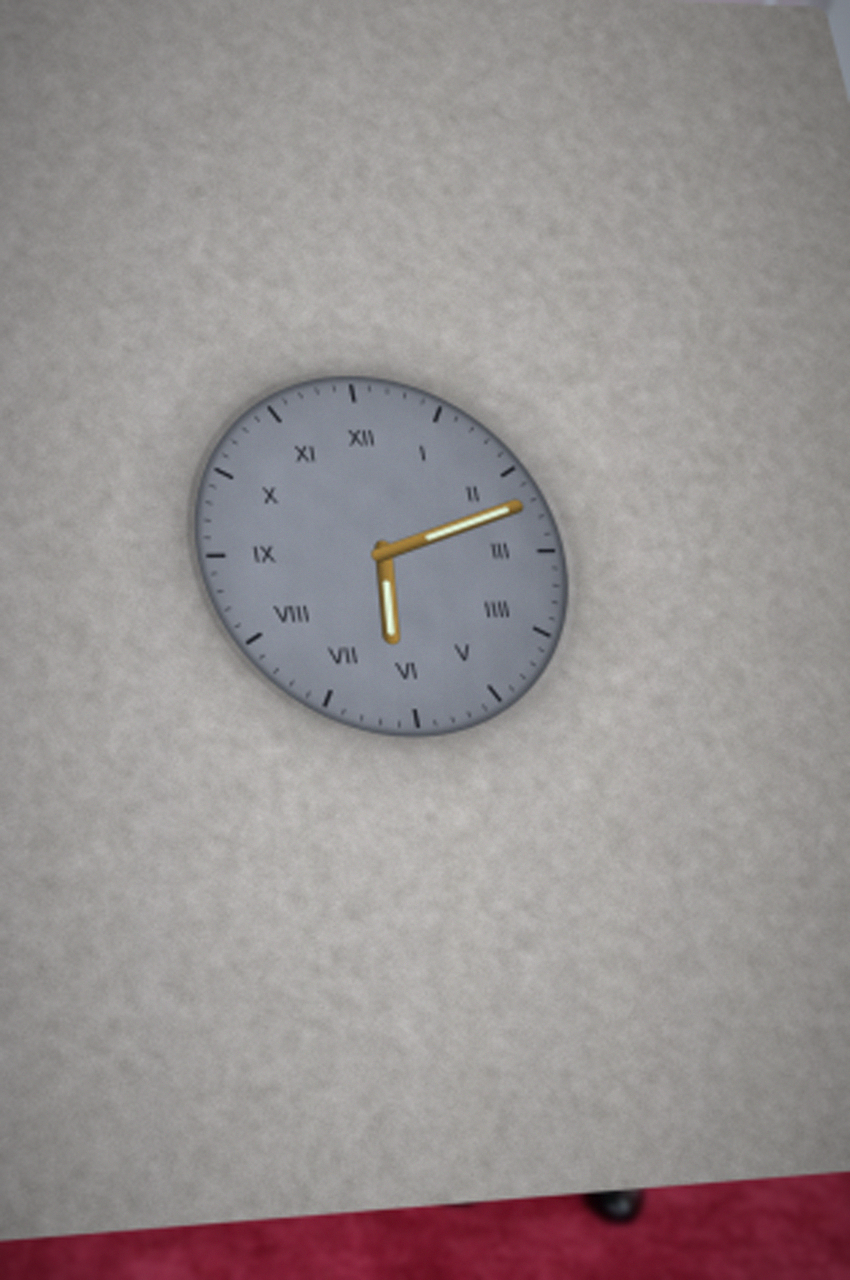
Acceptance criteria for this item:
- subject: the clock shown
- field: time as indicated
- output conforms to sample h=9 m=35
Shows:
h=6 m=12
